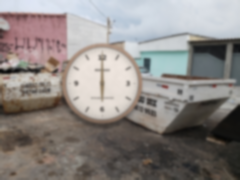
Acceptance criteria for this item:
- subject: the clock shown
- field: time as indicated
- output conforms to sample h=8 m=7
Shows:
h=6 m=0
